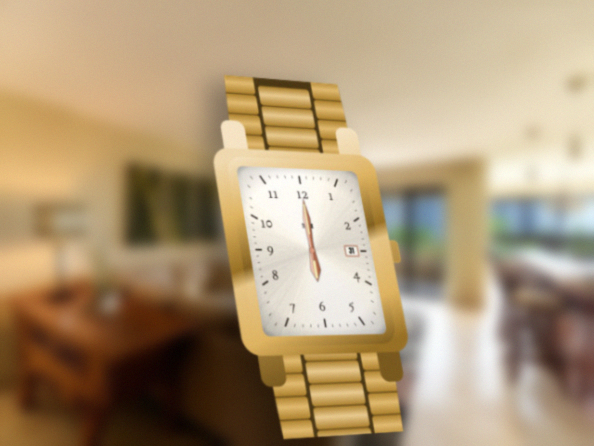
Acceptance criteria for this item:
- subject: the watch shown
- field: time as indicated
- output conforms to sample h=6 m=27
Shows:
h=6 m=0
